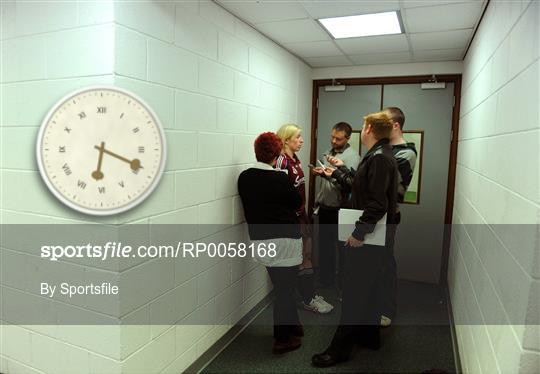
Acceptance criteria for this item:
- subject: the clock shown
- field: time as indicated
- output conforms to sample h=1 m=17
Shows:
h=6 m=19
